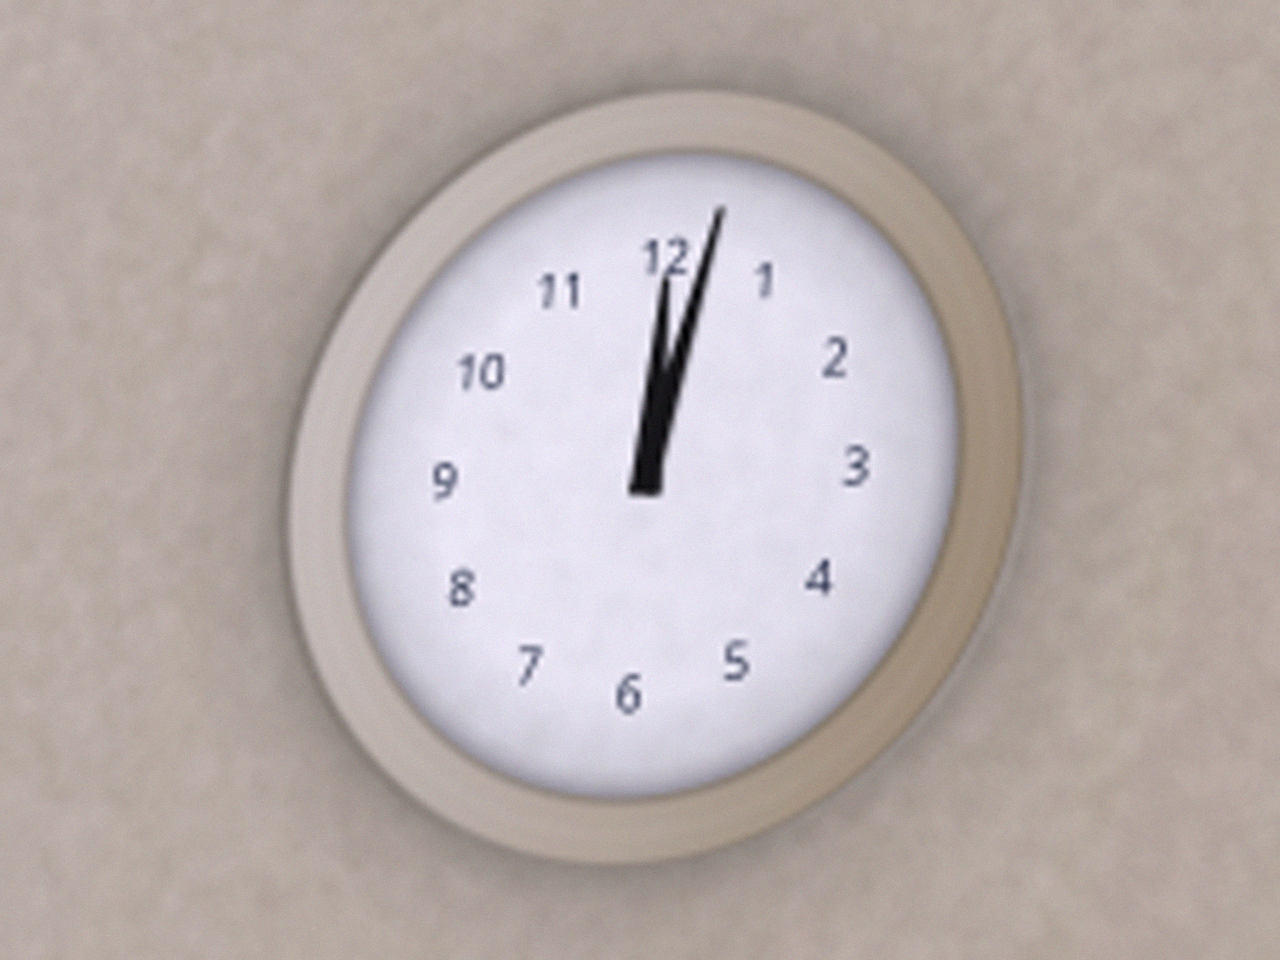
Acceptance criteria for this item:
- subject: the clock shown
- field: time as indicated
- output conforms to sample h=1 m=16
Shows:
h=12 m=2
